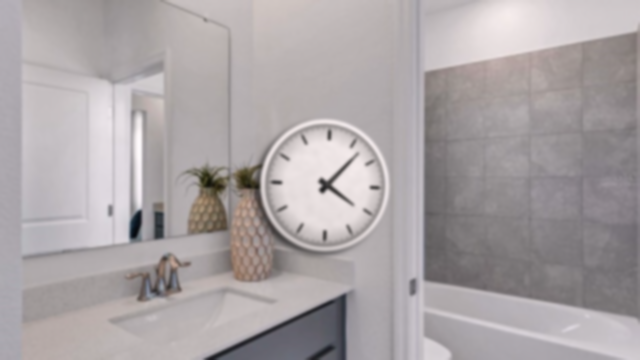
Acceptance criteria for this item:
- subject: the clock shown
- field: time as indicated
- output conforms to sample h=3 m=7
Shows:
h=4 m=7
